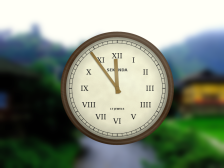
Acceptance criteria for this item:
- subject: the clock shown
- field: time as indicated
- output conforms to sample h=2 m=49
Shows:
h=11 m=54
